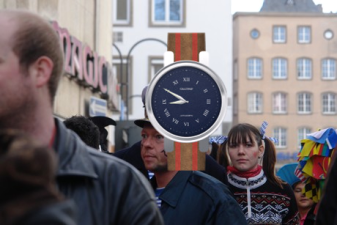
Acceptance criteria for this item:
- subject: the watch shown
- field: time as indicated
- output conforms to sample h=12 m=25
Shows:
h=8 m=50
